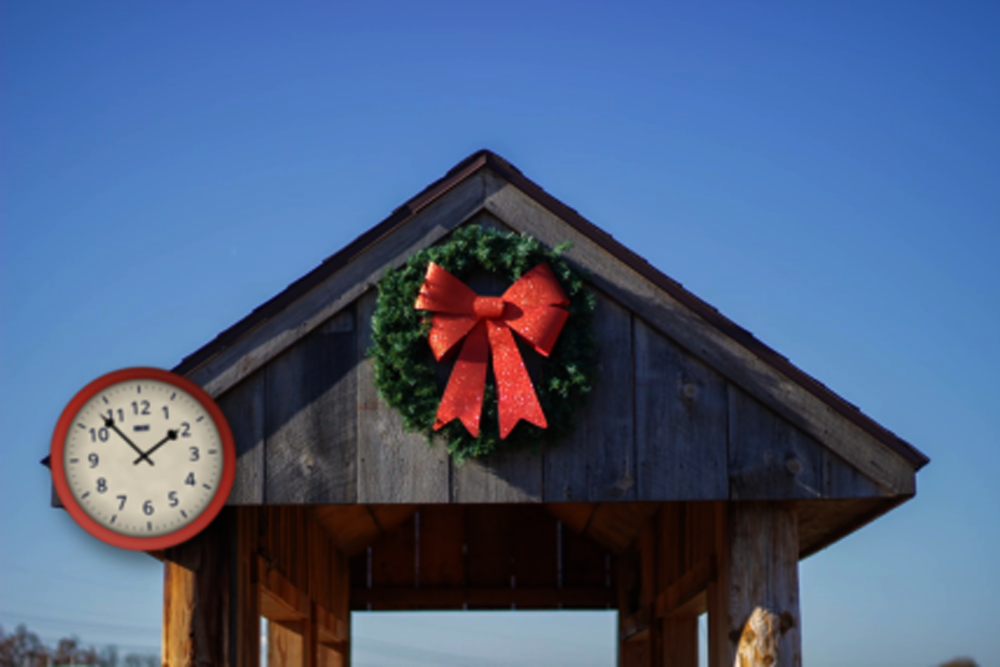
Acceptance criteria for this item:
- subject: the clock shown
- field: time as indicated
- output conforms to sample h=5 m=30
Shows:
h=1 m=53
